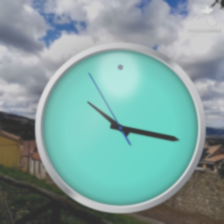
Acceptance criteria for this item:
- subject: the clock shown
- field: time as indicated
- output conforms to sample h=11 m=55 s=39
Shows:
h=10 m=16 s=55
